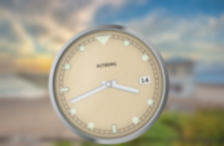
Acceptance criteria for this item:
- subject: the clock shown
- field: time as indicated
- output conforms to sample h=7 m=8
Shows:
h=3 m=42
